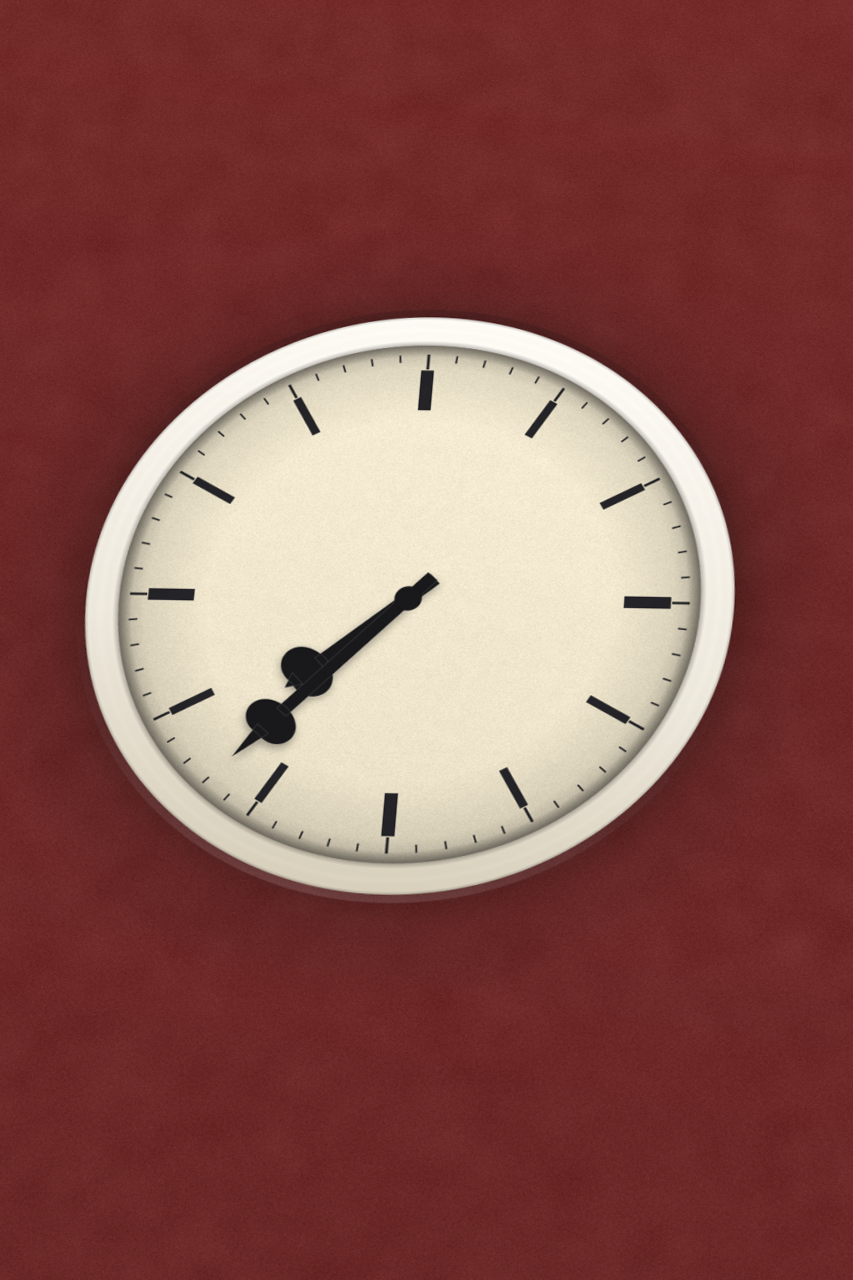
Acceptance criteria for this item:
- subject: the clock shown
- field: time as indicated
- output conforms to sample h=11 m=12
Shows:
h=7 m=37
